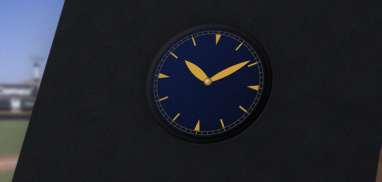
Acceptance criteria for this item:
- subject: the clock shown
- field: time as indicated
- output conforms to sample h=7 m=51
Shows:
h=10 m=9
